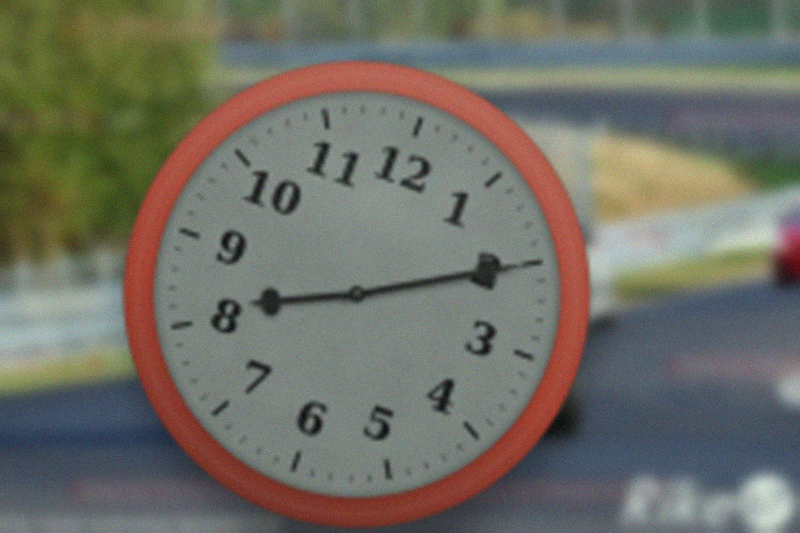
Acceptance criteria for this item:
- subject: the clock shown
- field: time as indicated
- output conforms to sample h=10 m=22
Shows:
h=8 m=10
